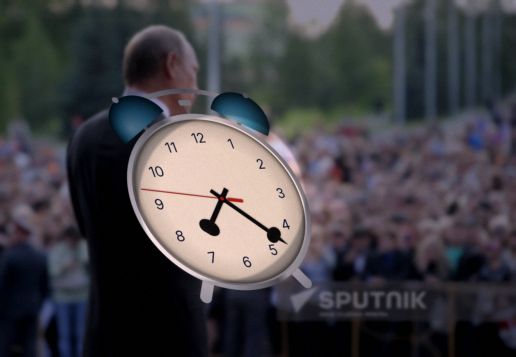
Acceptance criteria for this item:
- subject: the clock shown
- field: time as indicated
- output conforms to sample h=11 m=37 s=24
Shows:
h=7 m=22 s=47
